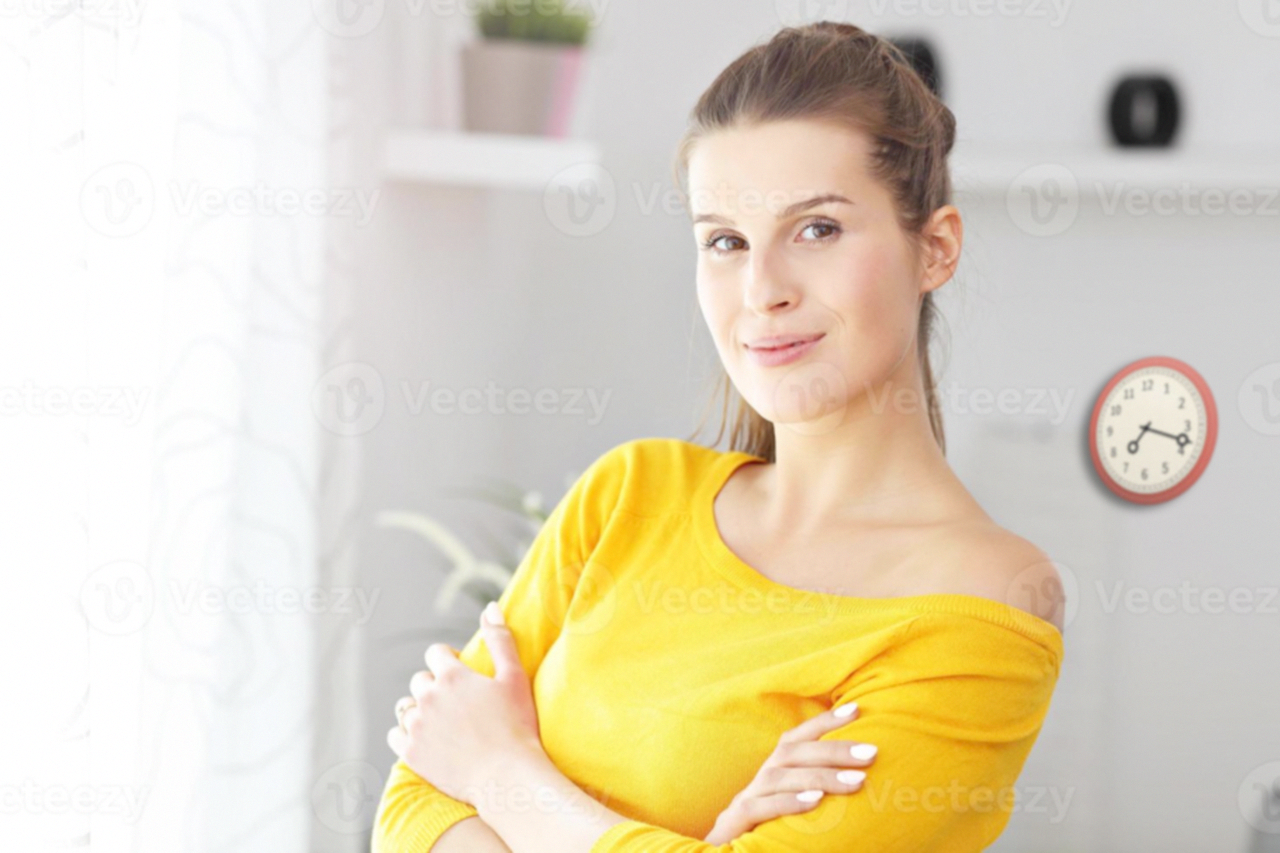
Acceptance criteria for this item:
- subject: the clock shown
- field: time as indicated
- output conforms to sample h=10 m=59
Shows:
h=7 m=18
